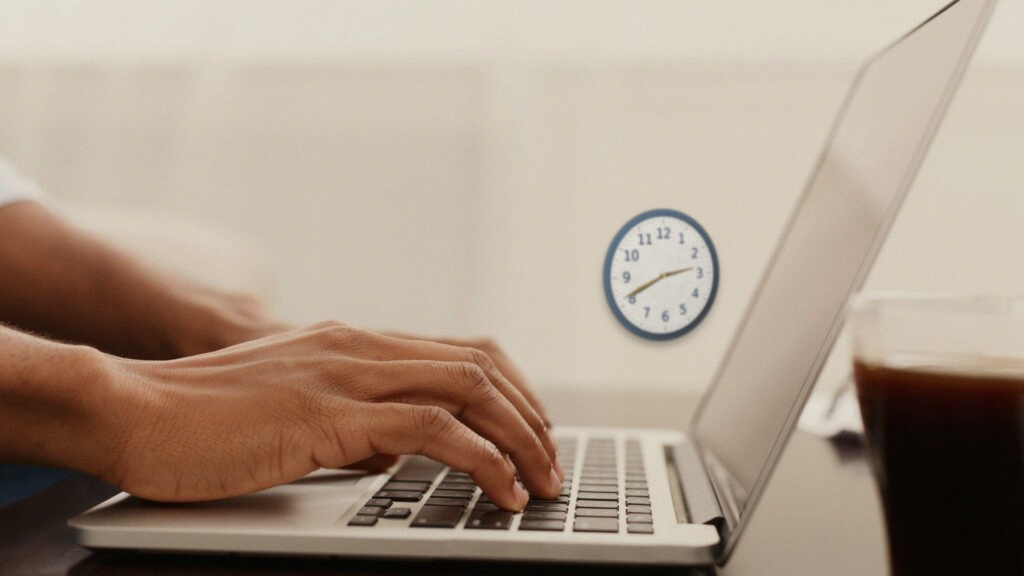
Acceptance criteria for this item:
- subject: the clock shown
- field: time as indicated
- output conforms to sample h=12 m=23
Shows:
h=2 m=41
